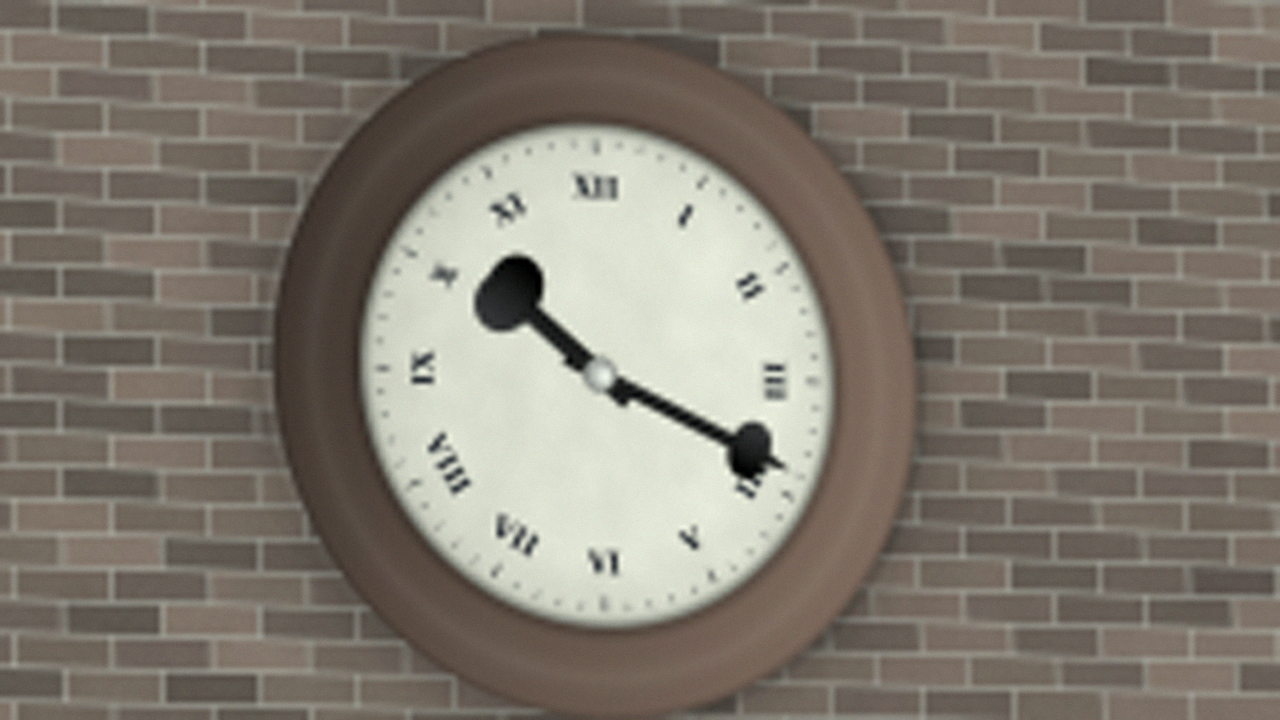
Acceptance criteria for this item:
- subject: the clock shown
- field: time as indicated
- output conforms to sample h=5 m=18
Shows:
h=10 m=19
